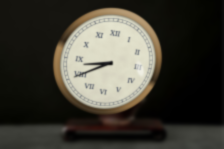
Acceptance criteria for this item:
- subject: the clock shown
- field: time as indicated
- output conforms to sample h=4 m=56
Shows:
h=8 m=40
